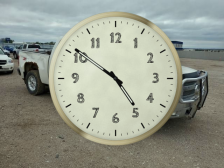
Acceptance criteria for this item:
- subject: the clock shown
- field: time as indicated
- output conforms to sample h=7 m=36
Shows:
h=4 m=51
